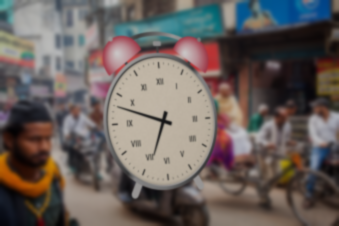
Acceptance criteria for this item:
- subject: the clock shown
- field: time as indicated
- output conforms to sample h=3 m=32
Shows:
h=6 m=48
